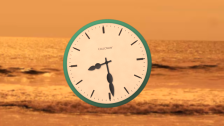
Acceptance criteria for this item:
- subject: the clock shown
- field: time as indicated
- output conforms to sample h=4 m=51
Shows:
h=8 m=29
